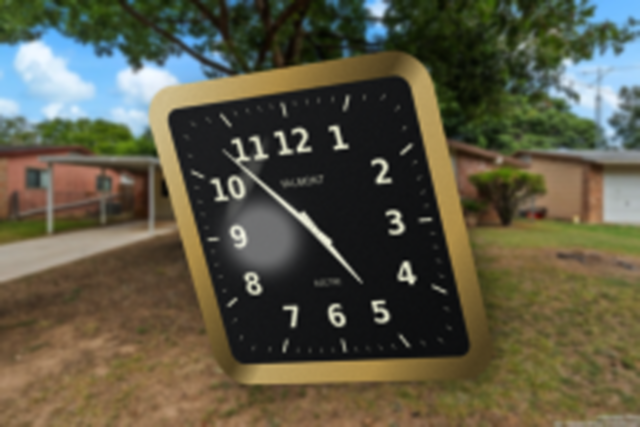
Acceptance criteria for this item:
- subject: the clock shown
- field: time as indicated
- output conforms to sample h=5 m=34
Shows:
h=4 m=53
